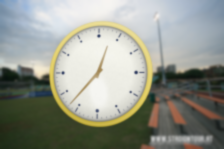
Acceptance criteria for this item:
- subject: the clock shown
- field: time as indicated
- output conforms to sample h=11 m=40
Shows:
h=12 m=37
